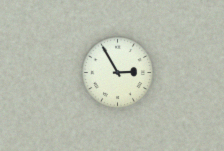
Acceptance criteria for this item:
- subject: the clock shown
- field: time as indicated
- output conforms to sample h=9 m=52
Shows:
h=2 m=55
